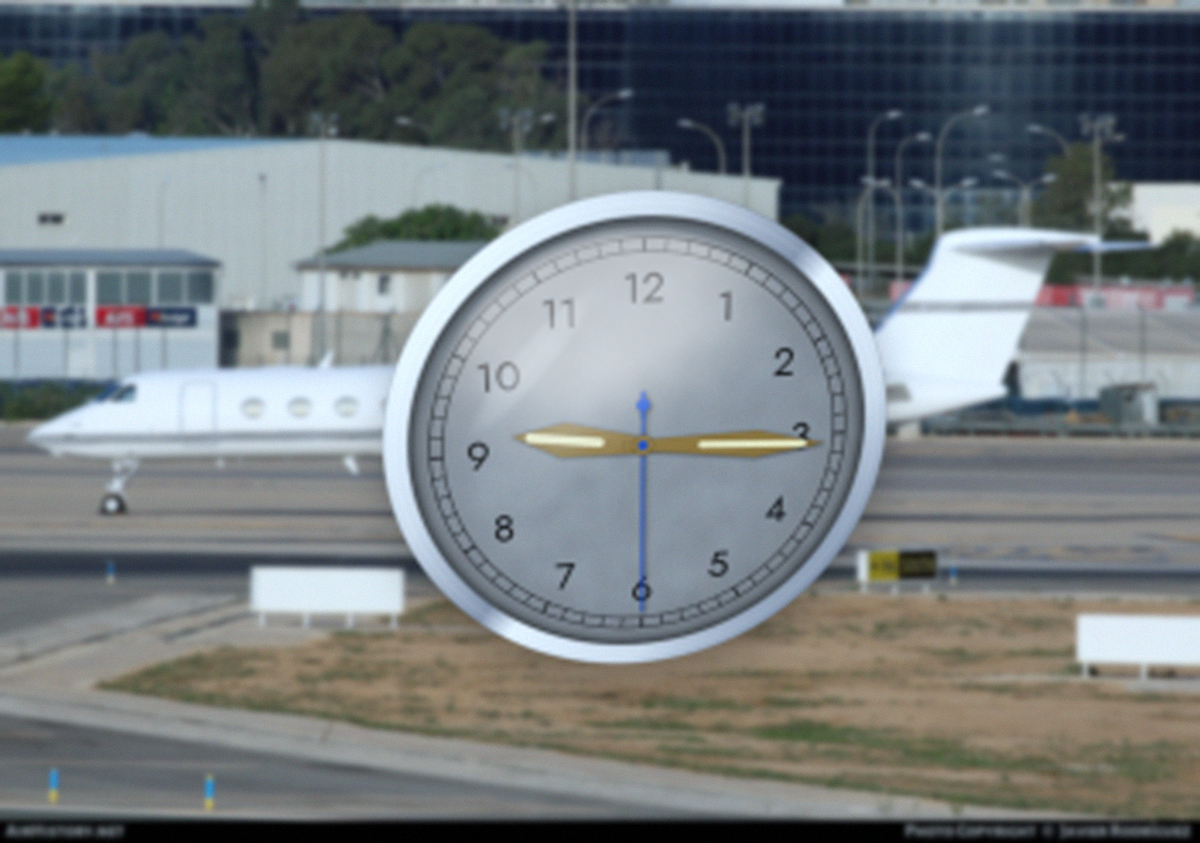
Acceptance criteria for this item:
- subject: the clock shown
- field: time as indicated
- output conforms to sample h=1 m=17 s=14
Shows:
h=9 m=15 s=30
